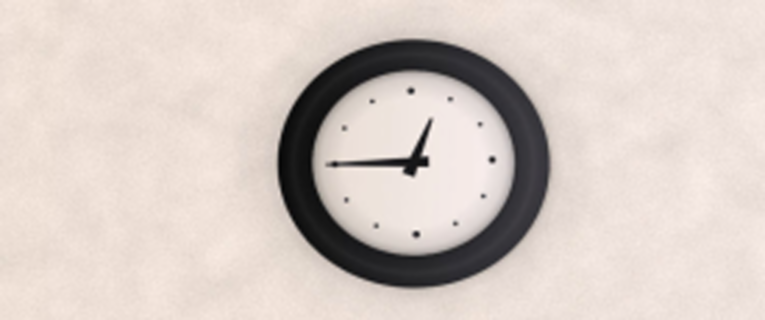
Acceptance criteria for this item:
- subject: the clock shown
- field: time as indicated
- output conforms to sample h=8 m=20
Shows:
h=12 m=45
